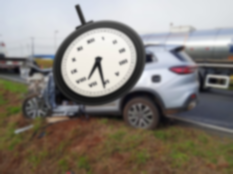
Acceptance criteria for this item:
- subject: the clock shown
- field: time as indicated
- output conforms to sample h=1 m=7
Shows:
h=7 m=31
